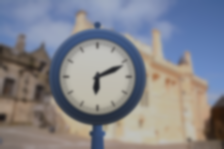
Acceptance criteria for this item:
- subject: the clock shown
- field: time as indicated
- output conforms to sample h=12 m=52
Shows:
h=6 m=11
